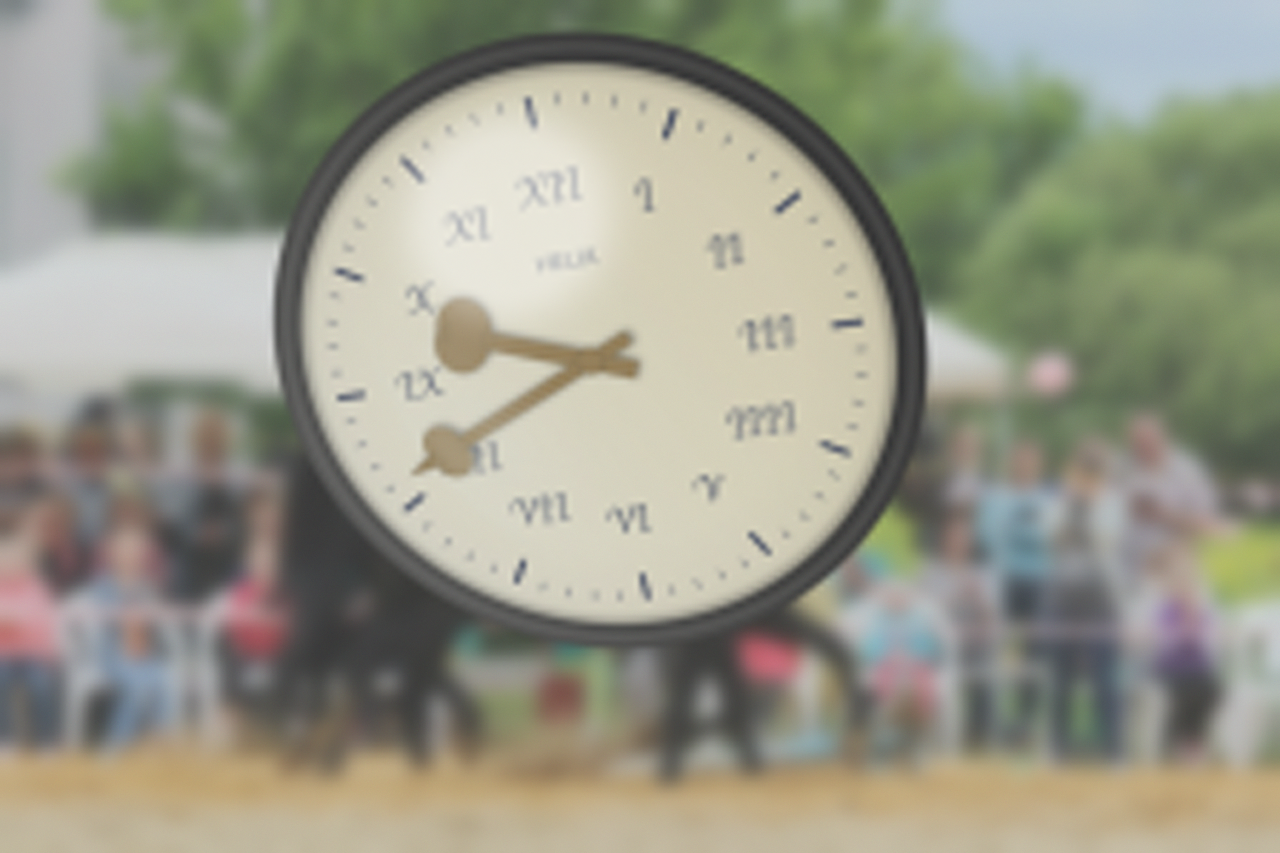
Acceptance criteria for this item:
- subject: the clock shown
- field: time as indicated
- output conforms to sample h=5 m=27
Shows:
h=9 m=41
